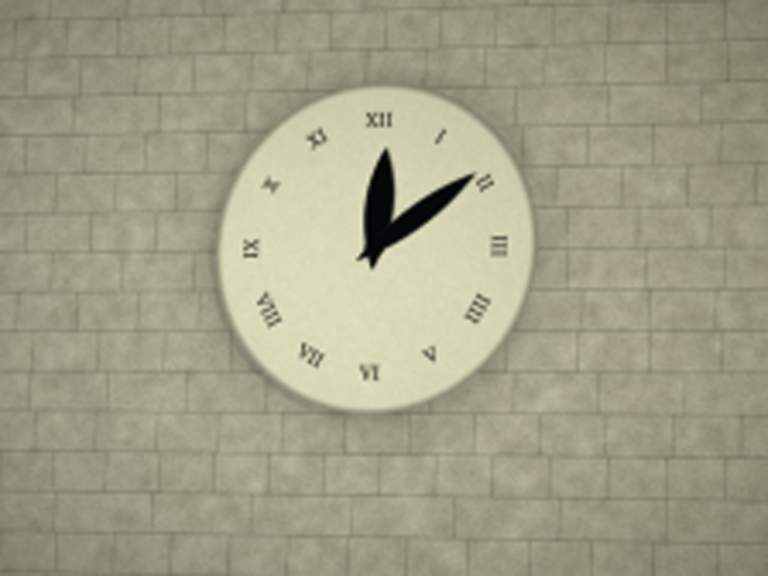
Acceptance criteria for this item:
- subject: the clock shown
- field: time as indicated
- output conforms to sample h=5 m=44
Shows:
h=12 m=9
